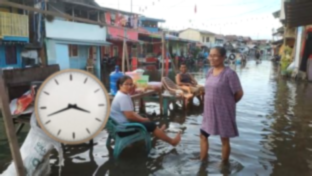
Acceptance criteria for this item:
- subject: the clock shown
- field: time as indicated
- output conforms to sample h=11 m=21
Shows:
h=3 m=42
